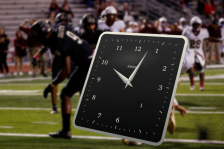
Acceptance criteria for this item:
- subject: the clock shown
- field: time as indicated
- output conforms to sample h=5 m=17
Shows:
h=10 m=3
